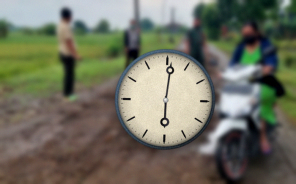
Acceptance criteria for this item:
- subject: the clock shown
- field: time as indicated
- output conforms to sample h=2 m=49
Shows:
h=6 m=1
